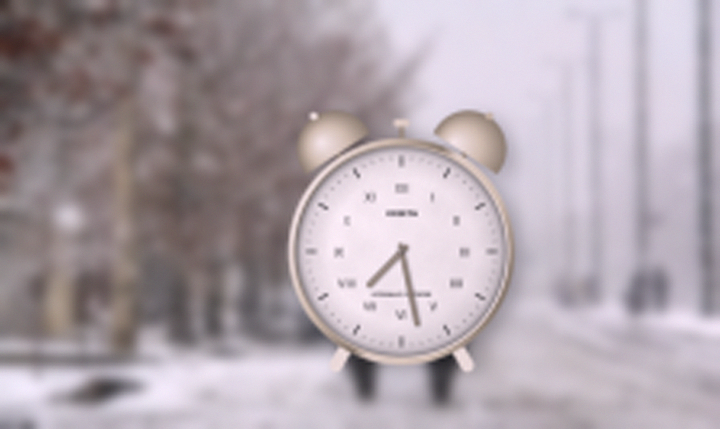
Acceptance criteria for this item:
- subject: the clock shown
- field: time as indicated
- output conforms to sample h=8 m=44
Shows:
h=7 m=28
